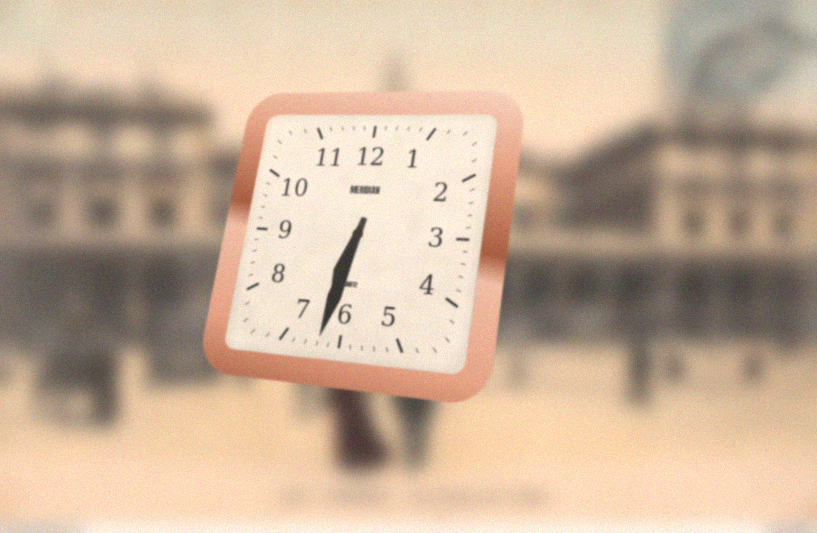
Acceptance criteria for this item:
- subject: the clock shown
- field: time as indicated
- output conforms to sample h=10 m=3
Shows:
h=6 m=32
